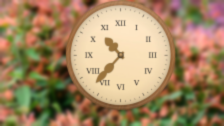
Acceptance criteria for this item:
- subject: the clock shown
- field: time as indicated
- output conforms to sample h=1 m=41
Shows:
h=10 m=37
